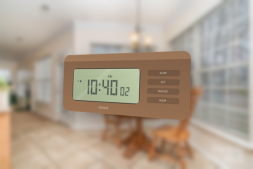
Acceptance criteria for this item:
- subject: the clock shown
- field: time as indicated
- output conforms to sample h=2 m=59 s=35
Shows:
h=10 m=40 s=2
